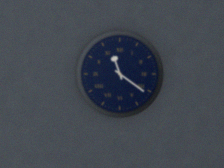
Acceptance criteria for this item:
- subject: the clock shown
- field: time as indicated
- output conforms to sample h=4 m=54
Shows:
h=11 m=21
